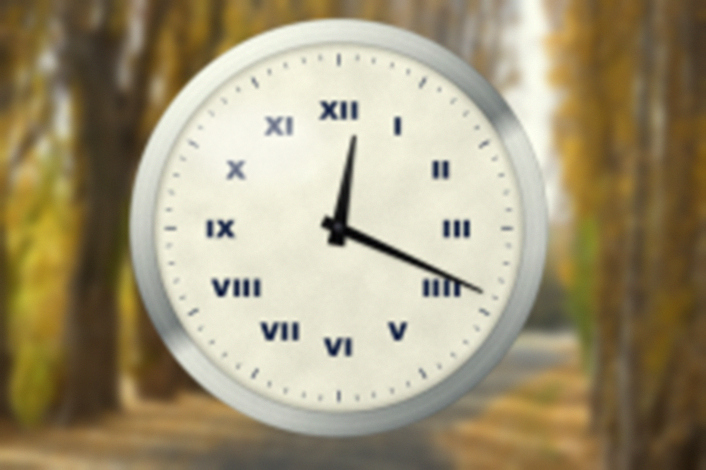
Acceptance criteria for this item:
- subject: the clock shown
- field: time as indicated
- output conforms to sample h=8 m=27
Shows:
h=12 m=19
